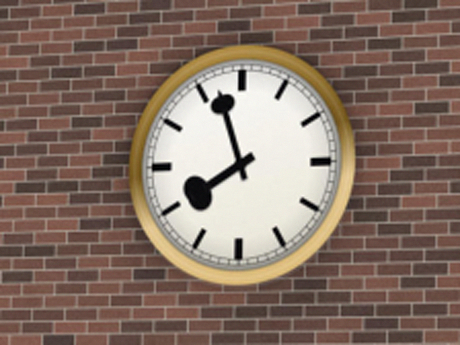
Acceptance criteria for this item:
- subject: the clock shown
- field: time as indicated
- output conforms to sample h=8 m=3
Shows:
h=7 m=57
